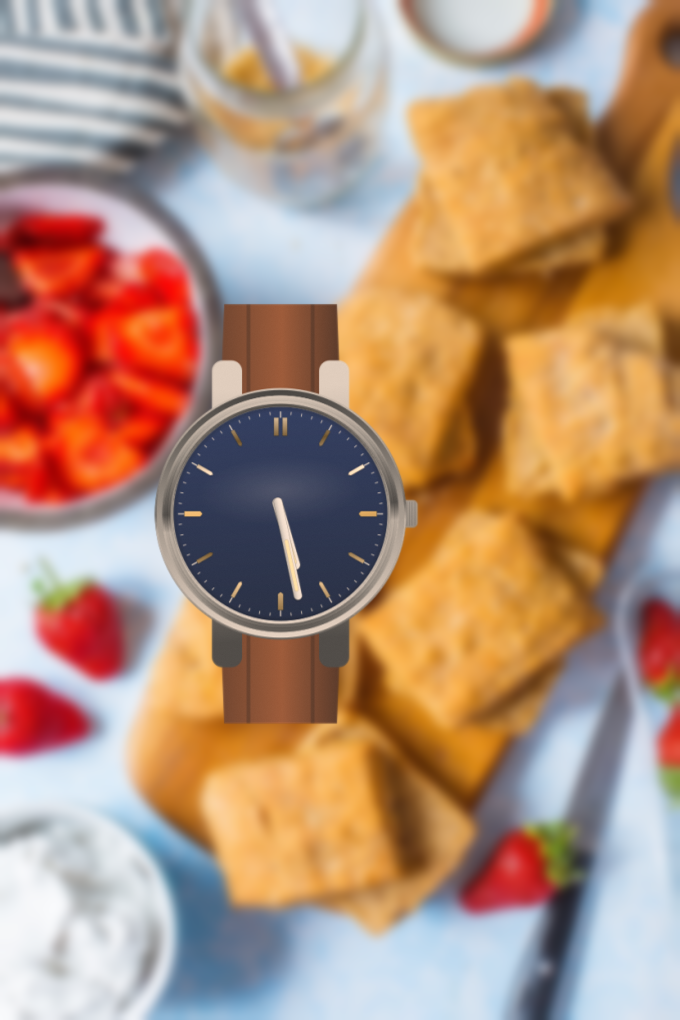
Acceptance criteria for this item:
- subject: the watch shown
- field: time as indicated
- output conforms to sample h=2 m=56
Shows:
h=5 m=28
